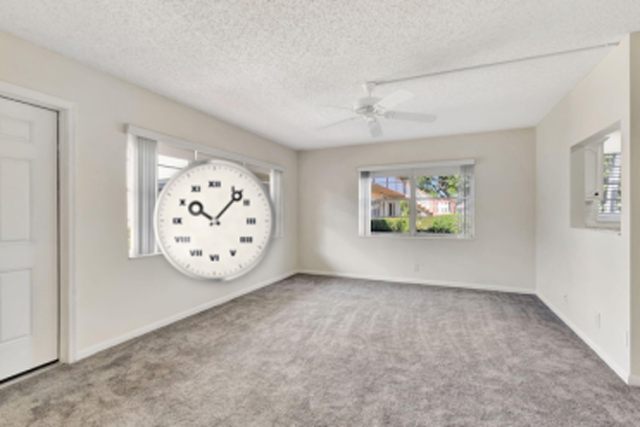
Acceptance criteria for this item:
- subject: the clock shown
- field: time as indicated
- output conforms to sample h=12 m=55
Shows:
h=10 m=7
